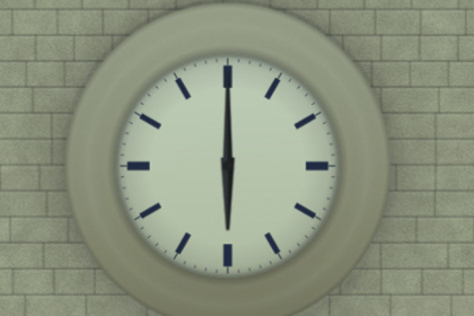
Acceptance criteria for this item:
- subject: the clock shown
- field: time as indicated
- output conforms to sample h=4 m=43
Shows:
h=6 m=0
